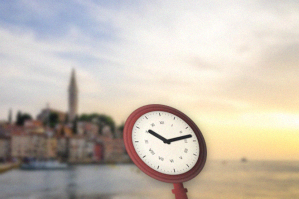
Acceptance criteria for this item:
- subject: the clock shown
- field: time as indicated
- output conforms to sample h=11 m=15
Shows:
h=10 m=13
